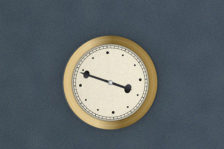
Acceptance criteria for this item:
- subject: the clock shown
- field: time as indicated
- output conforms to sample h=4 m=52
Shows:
h=3 m=49
